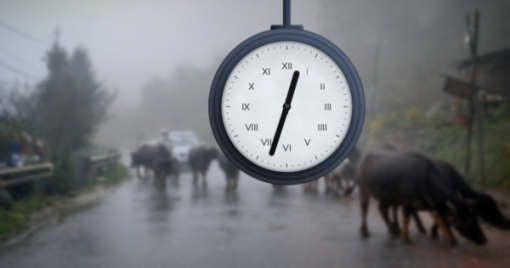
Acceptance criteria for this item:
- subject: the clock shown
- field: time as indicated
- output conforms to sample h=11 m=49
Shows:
h=12 m=33
